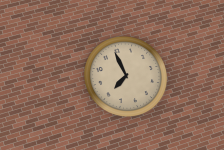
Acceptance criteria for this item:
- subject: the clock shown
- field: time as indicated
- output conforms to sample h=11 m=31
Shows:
h=7 m=59
